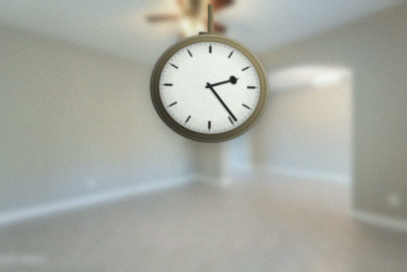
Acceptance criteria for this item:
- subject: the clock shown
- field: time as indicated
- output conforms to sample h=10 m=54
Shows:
h=2 m=24
